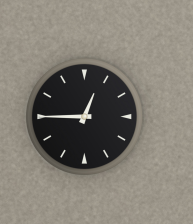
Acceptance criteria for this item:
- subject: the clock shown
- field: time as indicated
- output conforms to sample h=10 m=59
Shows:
h=12 m=45
